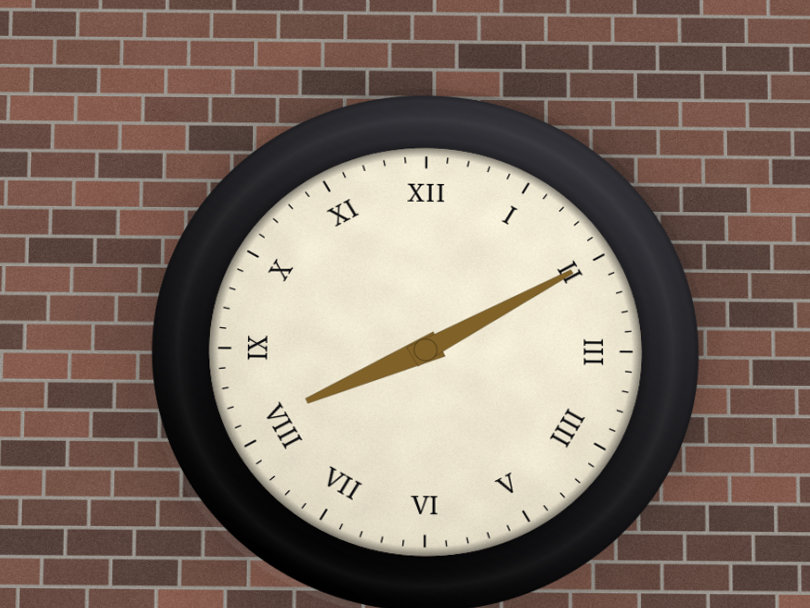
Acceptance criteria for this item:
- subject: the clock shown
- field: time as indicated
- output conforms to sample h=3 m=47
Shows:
h=8 m=10
